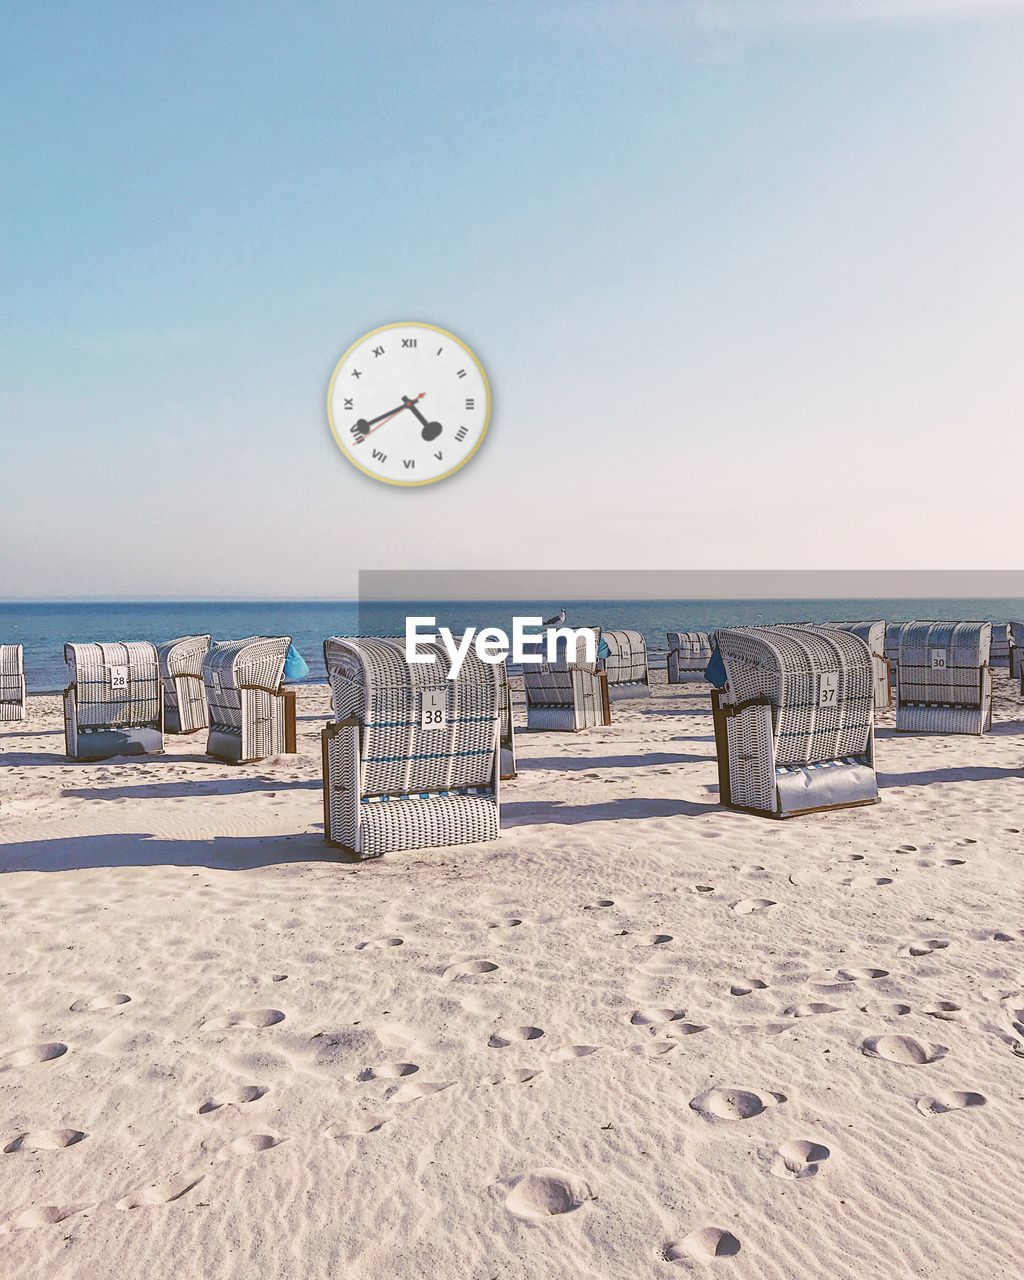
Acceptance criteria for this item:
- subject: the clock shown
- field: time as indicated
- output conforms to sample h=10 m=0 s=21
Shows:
h=4 m=40 s=39
